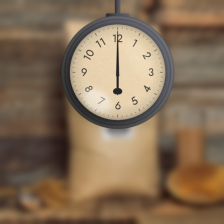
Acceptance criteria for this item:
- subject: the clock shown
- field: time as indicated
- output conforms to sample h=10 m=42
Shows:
h=6 m=0
